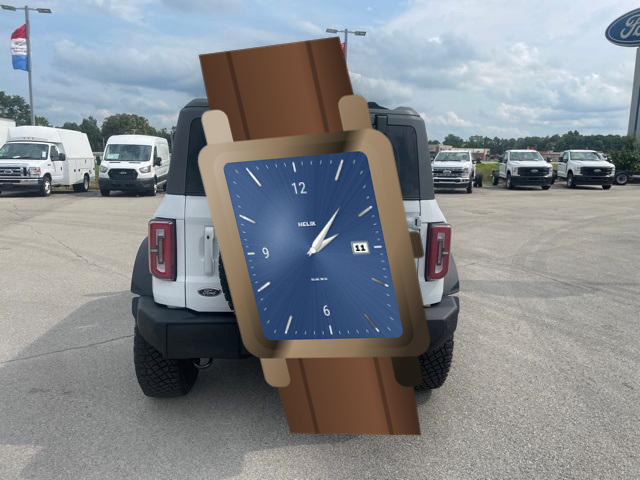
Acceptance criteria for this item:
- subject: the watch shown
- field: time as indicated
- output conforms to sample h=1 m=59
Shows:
h=2 m=7
